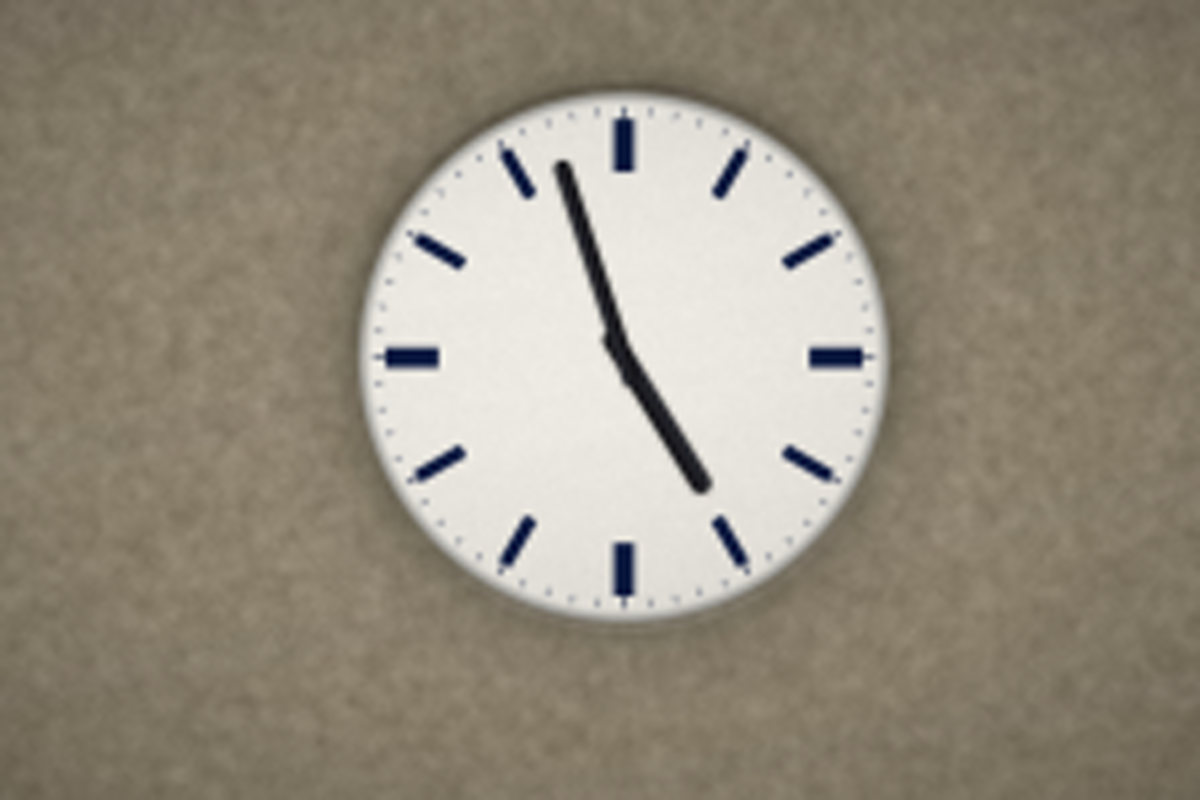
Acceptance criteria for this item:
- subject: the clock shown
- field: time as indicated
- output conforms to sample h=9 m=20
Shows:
h=4 m=57
